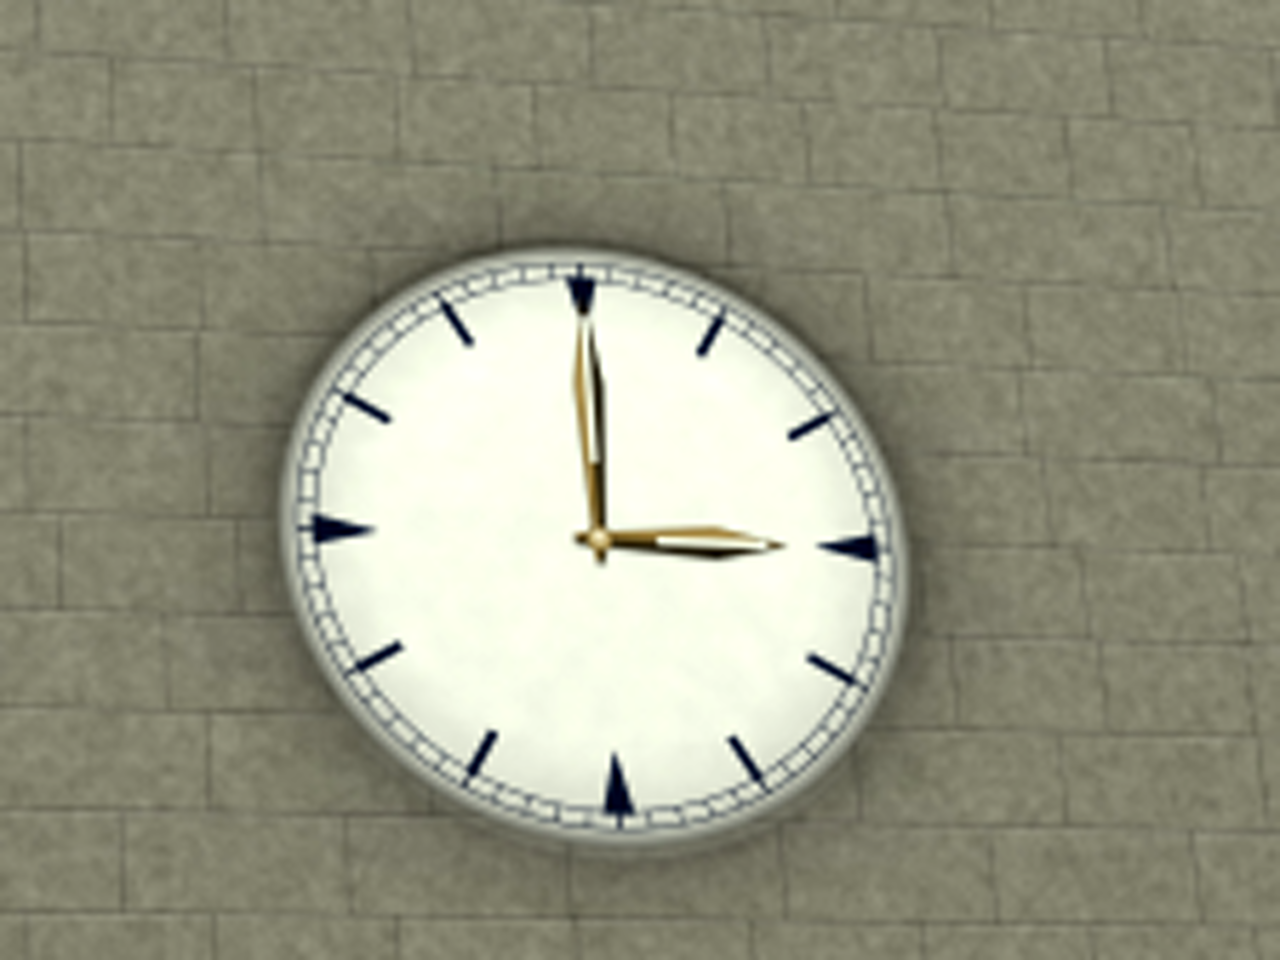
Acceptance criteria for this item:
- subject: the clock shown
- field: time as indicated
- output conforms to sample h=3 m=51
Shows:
h=3 m=0
